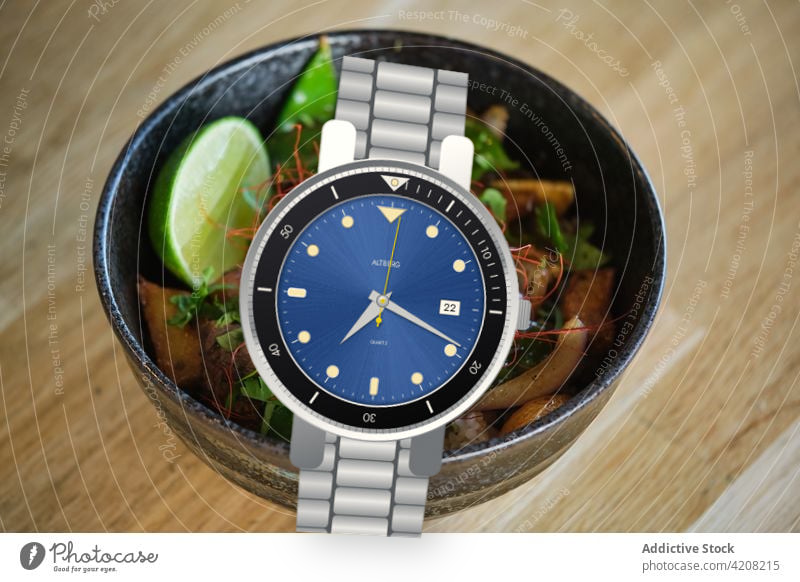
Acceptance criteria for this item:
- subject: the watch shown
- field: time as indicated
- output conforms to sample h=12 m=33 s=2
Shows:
h=7 m=19 s=1
